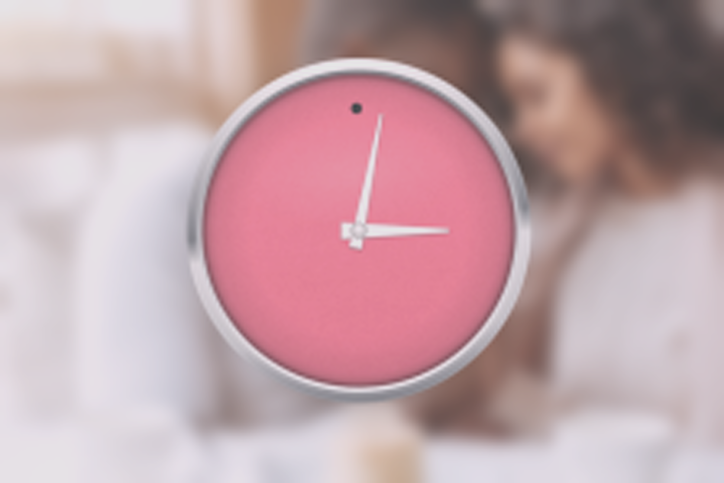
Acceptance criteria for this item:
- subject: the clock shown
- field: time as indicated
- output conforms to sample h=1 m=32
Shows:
h=3 m=2
